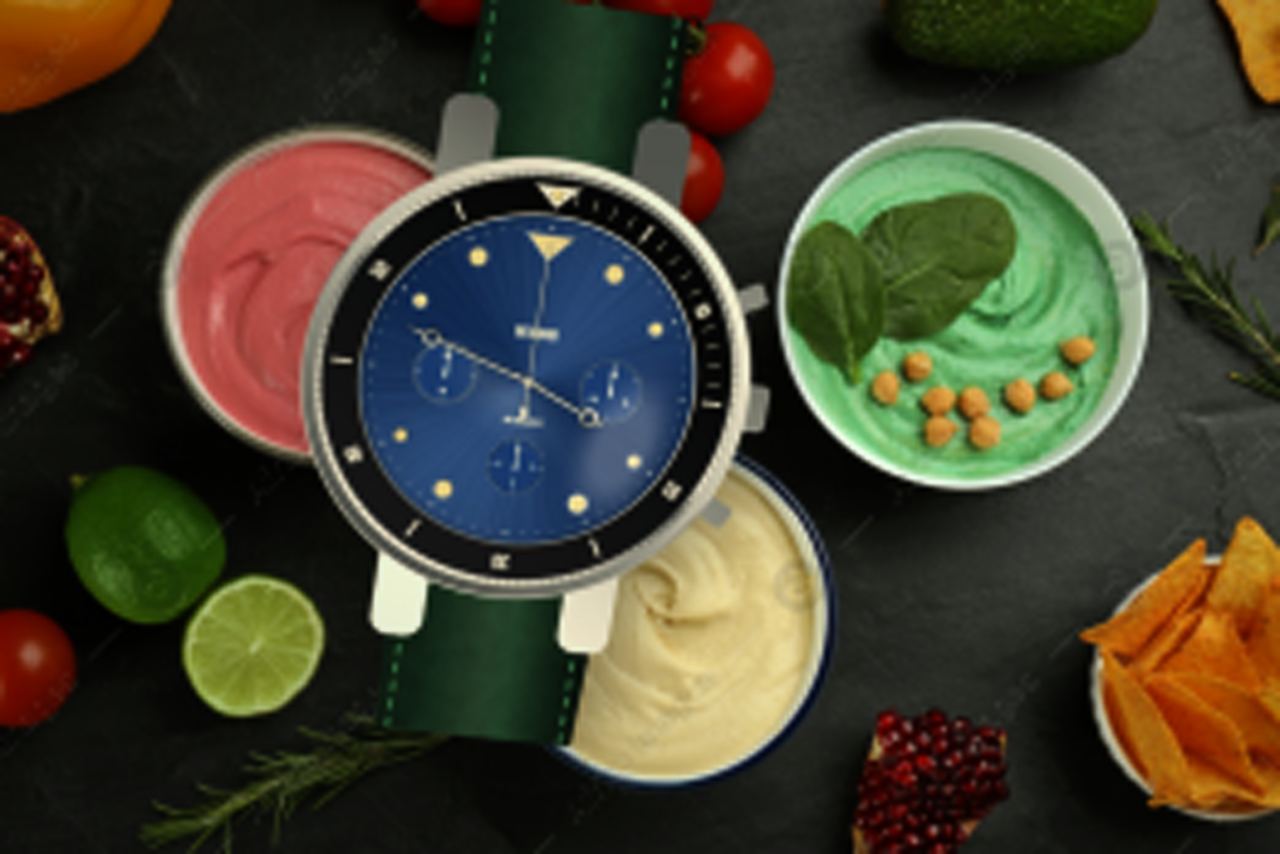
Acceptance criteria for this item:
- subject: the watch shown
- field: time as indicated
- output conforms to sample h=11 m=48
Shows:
h=3 m=48
